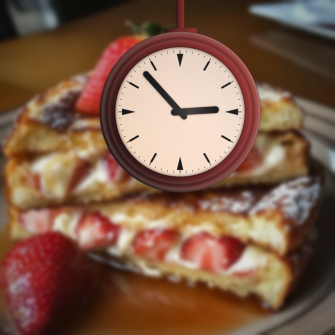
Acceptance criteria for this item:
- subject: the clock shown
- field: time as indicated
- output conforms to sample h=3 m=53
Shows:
h=2 m=53
